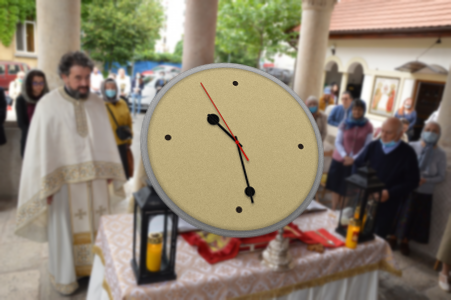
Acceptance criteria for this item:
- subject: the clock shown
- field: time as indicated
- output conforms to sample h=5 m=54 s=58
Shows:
h=10 m=27 s=55
